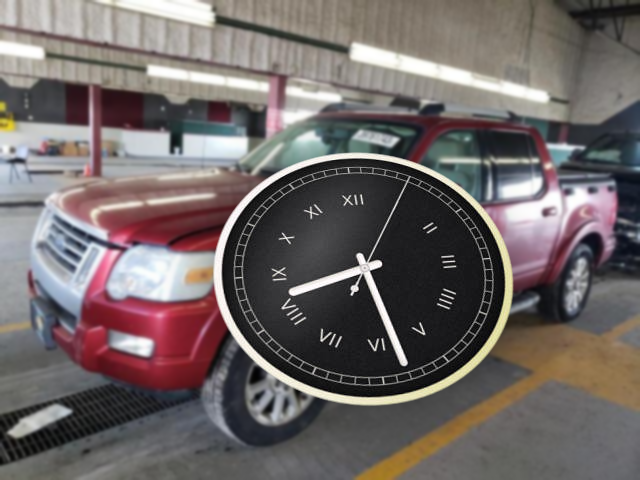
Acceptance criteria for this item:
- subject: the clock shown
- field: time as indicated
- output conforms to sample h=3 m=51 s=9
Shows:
h=8 m=28 s=5
